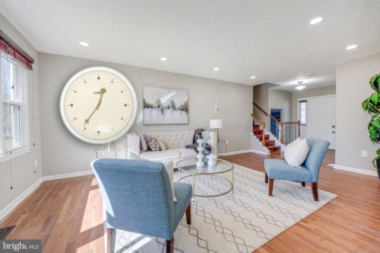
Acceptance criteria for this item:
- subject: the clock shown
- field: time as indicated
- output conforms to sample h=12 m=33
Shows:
h=12 m=36
